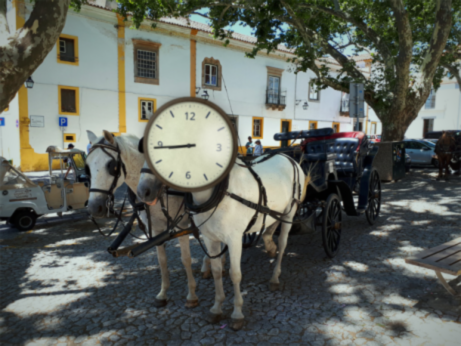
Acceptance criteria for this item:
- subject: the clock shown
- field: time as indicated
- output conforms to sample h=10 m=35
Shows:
h=8 m=44
